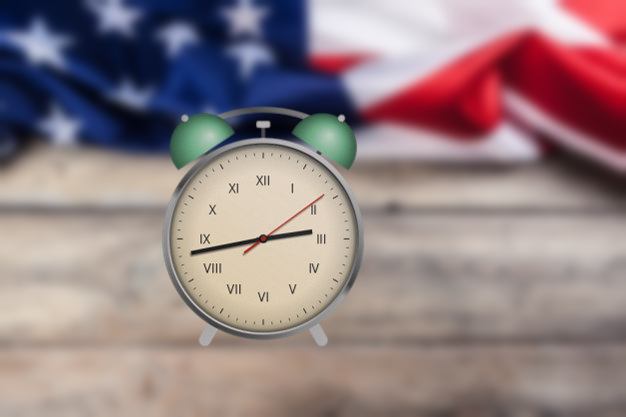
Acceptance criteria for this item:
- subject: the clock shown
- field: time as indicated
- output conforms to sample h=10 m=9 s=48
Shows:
h=2 m=43 s=9
